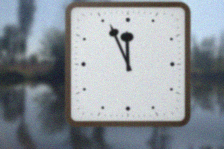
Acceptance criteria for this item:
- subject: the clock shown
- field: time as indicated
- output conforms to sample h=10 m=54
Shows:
h=11 m=56
